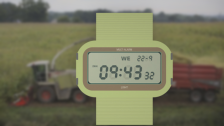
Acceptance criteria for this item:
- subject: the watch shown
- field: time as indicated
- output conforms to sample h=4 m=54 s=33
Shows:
h=9 m=43 s=32
